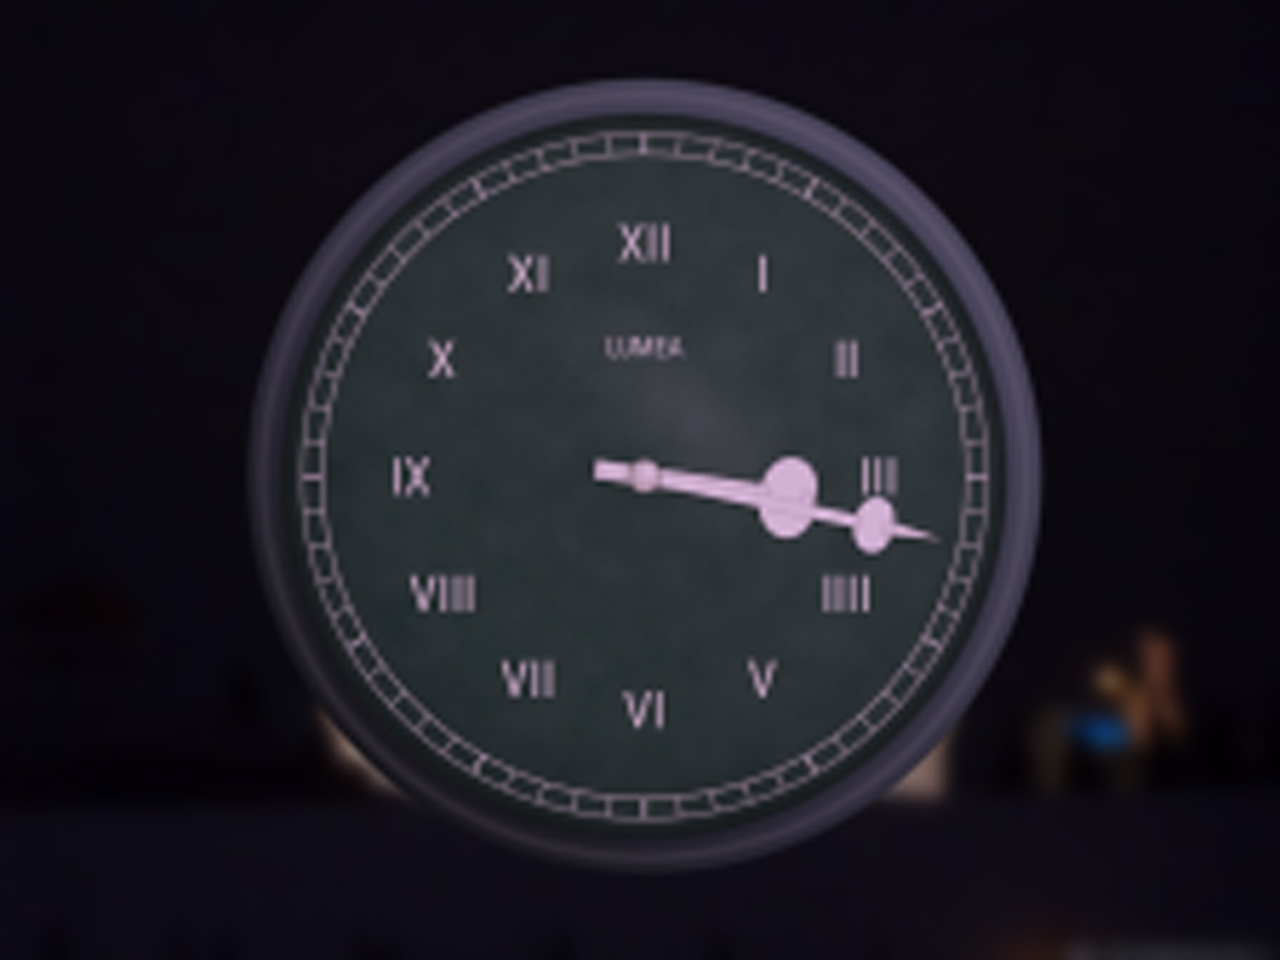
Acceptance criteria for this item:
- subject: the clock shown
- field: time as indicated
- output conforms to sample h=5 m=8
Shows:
h=3 m=17
